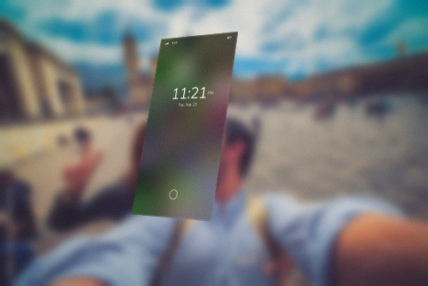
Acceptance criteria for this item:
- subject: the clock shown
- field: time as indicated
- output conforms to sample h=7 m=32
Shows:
h=11 m=21
